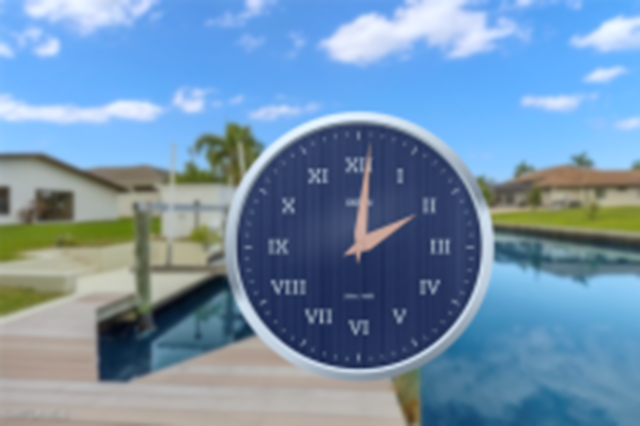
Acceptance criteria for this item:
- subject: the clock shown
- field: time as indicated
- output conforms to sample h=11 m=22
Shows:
h=2 m=1
